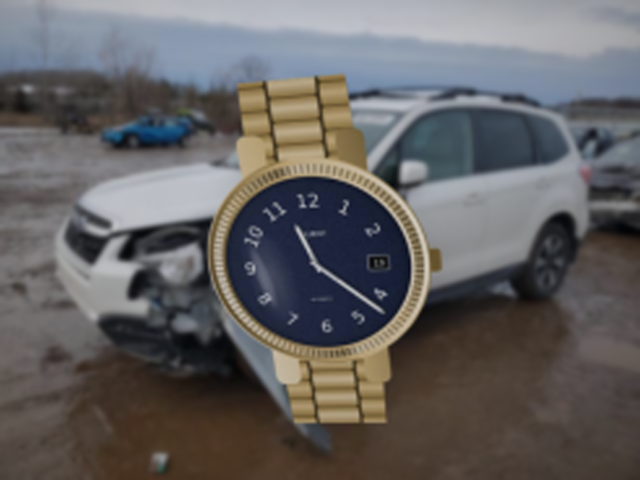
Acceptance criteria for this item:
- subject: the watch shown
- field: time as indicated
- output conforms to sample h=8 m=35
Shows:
h=11 m=22
